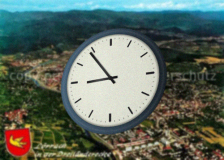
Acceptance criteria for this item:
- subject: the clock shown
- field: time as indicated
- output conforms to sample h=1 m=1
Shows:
h=8 m=54
